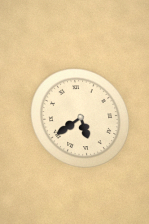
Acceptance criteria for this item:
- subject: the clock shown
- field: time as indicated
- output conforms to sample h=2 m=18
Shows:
h=5 m=40
